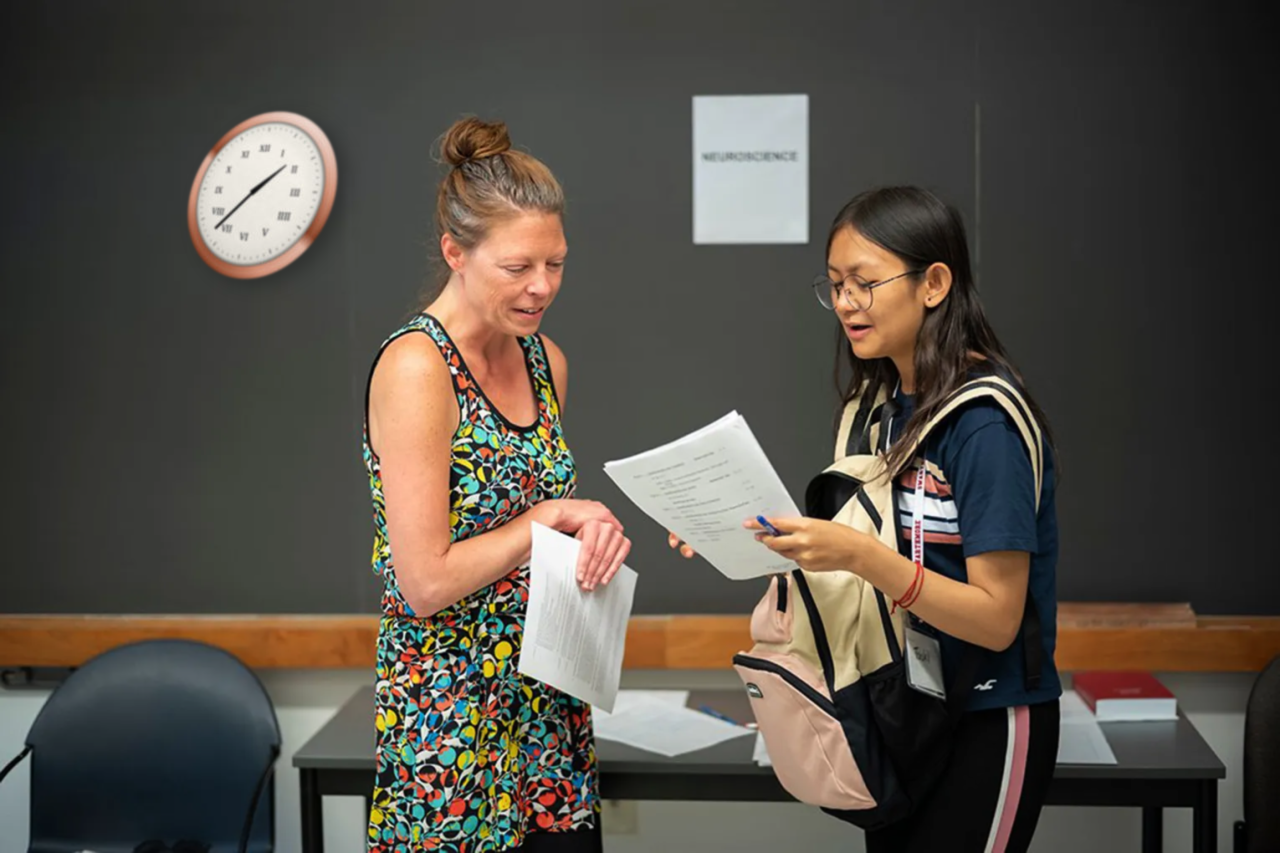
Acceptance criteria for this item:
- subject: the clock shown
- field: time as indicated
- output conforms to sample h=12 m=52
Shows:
h=1 m=37
